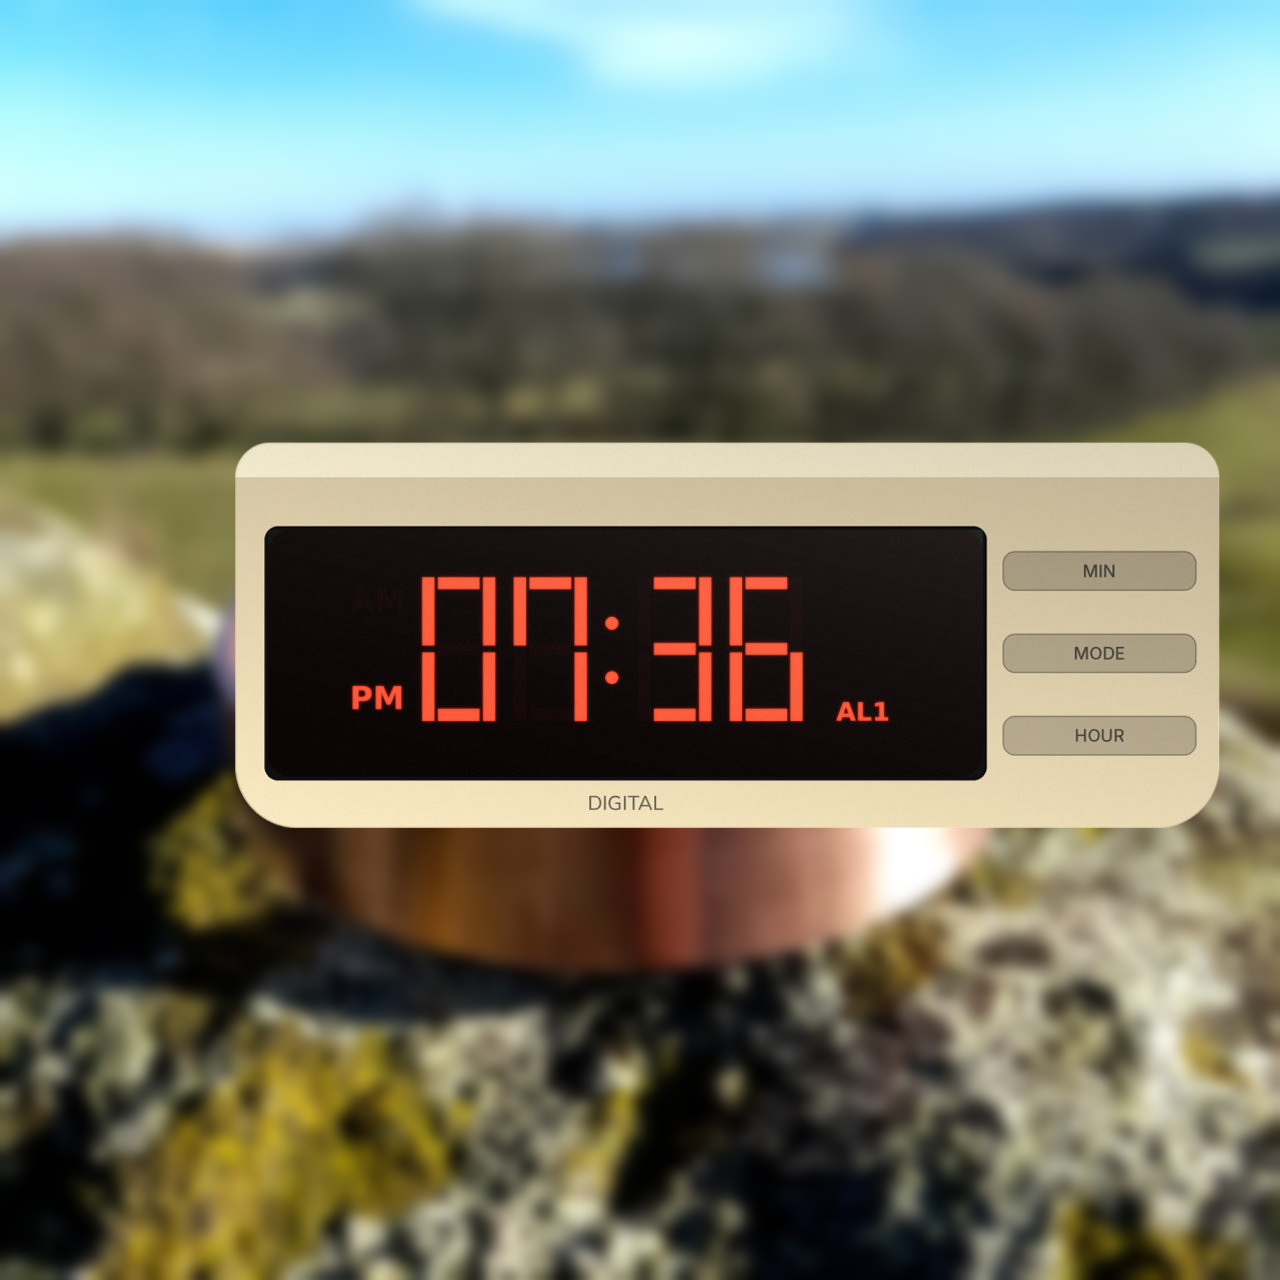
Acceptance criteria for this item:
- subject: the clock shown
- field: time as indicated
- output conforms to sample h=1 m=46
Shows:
h=7 m=36
